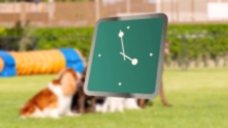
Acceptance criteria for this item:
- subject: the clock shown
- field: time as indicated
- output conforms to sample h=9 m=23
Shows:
h=3 m=57
